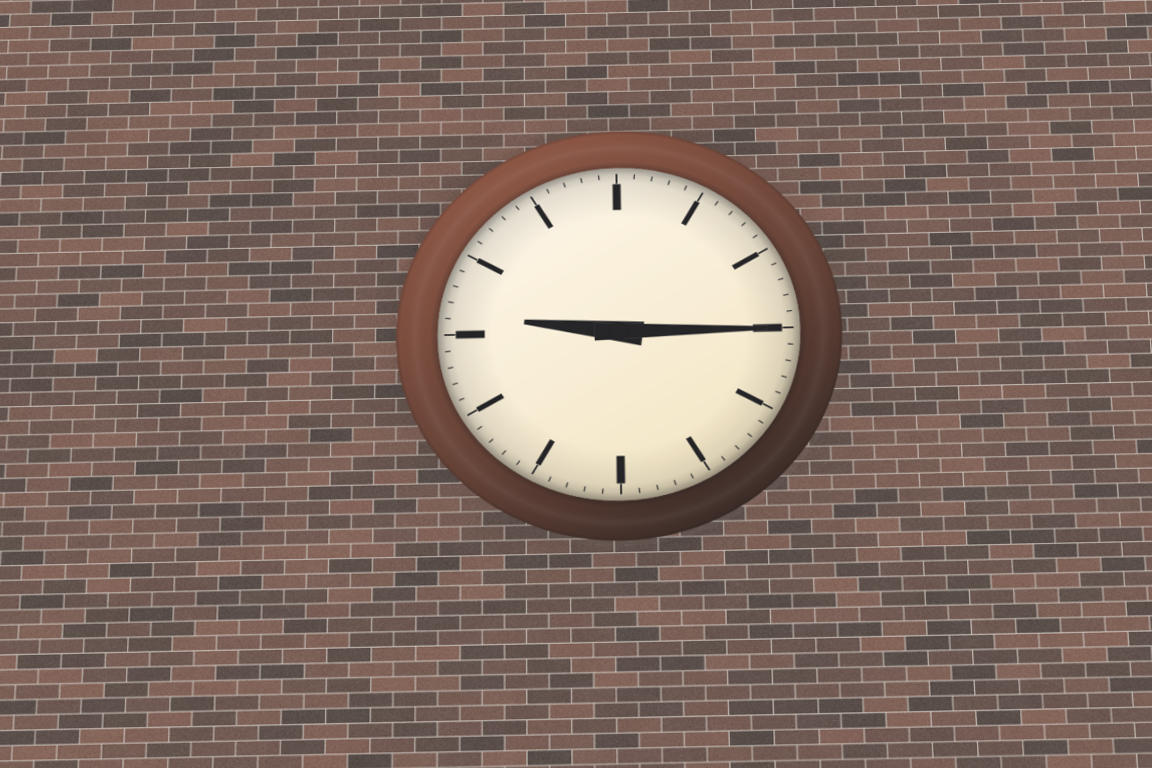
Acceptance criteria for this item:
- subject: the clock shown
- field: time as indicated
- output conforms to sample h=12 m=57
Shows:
h=9 m=15
